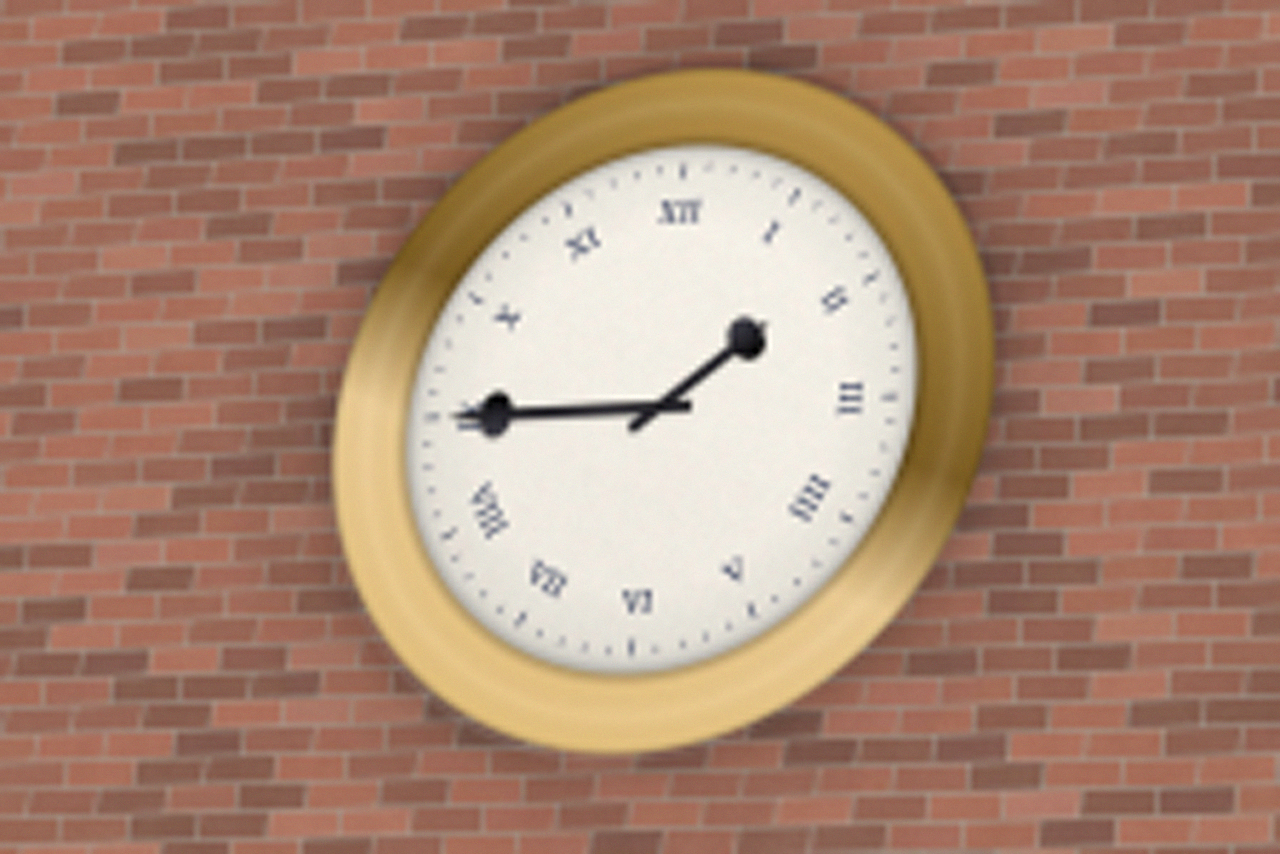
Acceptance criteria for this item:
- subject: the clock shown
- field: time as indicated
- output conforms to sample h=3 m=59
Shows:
h=1 m=45
